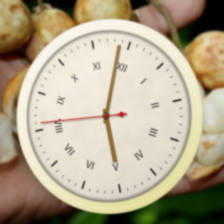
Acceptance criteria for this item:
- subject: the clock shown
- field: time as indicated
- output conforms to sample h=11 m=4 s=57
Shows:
h=4 m=58 s=41
